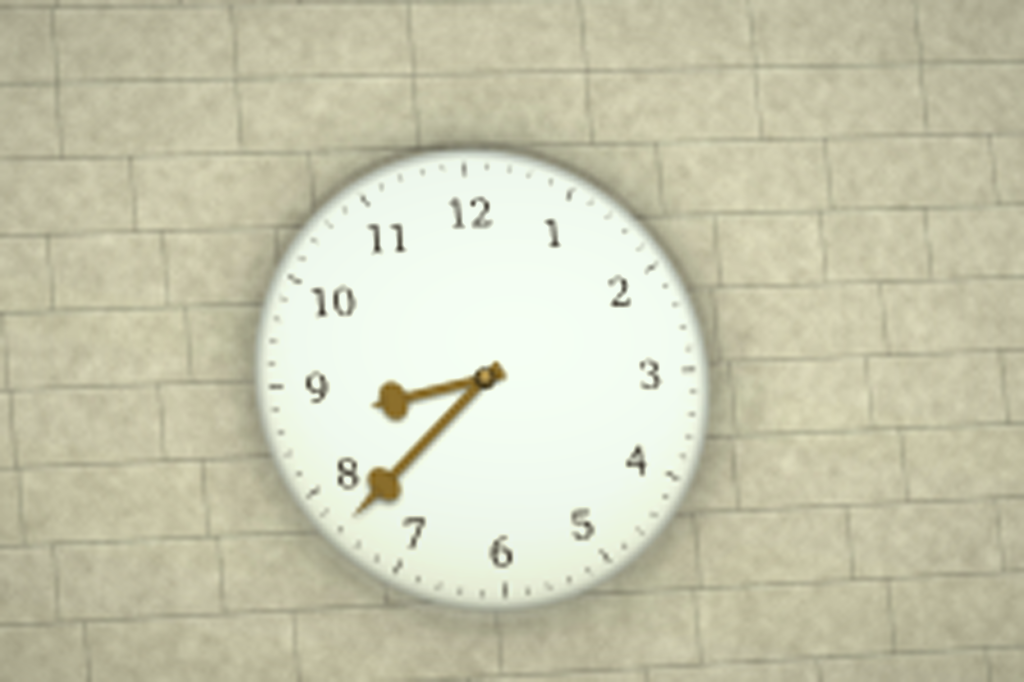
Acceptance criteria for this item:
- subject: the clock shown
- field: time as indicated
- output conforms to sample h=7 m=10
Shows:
h=8 m=38
